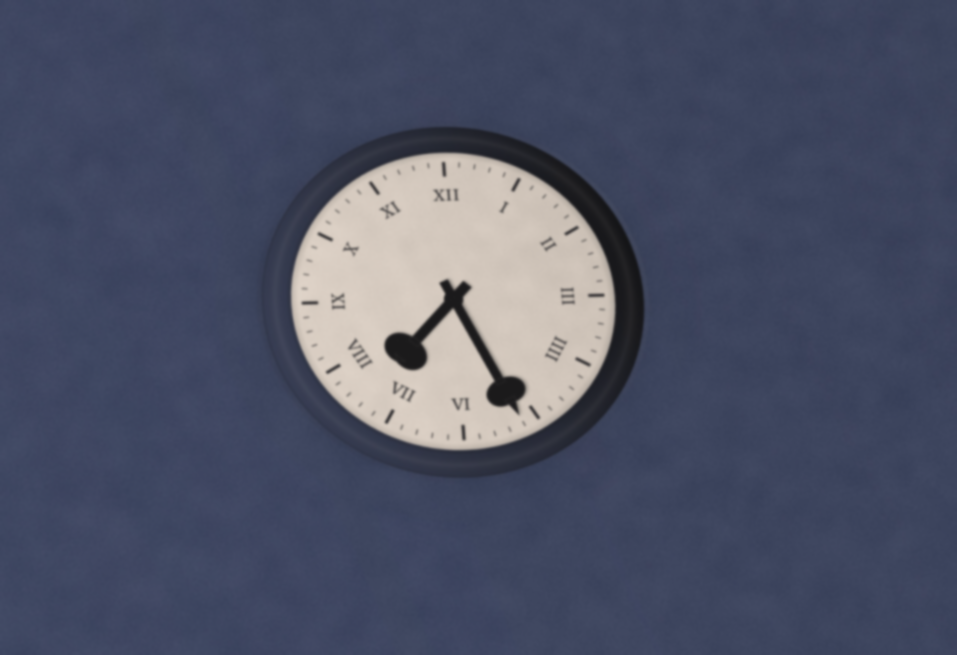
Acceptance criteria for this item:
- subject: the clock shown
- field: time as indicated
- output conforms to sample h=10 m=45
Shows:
h=7 m=26
